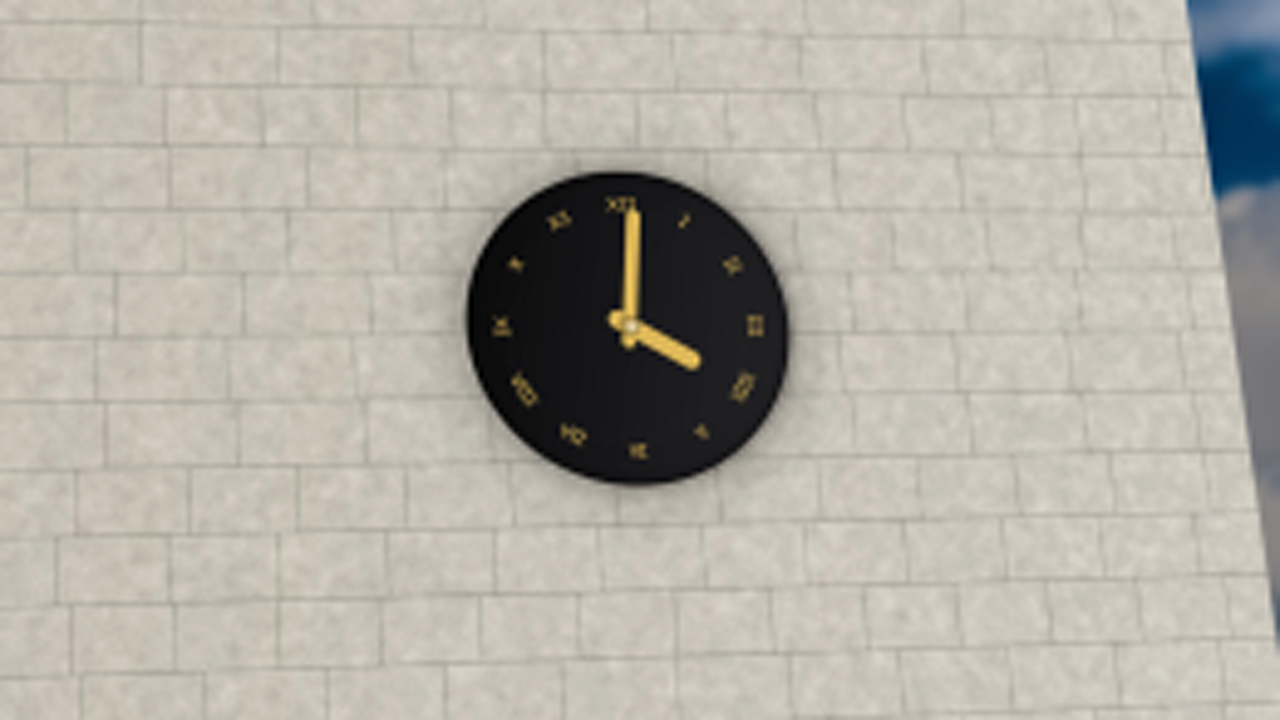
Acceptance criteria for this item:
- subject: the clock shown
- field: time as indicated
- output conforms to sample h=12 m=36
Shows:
h=4 m=1
